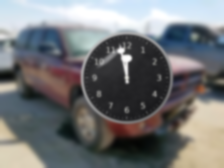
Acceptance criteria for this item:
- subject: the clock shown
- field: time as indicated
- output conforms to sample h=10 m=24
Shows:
h=11 m=58
